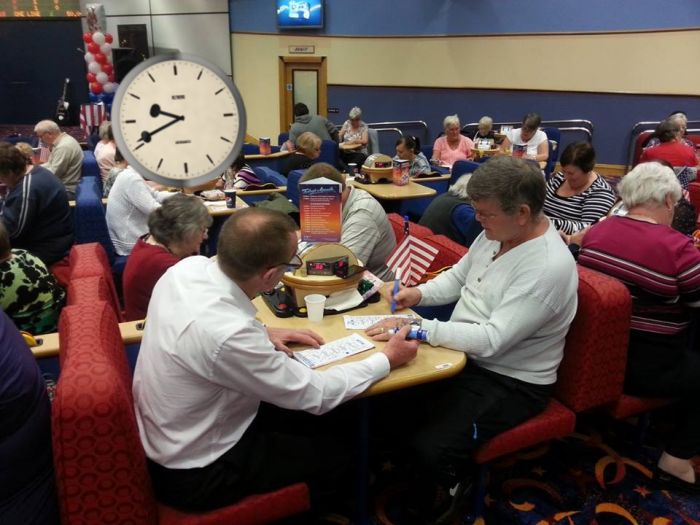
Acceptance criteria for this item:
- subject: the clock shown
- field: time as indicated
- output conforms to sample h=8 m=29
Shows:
h=9 m=41
